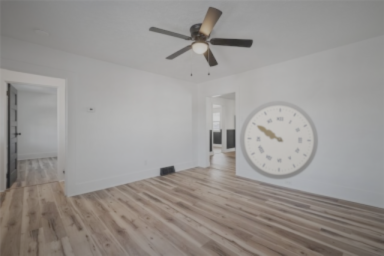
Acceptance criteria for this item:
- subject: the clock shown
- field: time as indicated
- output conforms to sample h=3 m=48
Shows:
h=9 m=50
